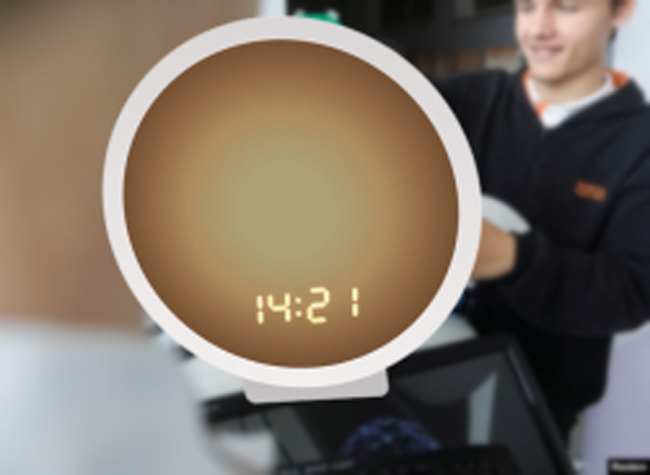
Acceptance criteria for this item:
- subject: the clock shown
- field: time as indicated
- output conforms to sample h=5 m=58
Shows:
h=14 m=21
